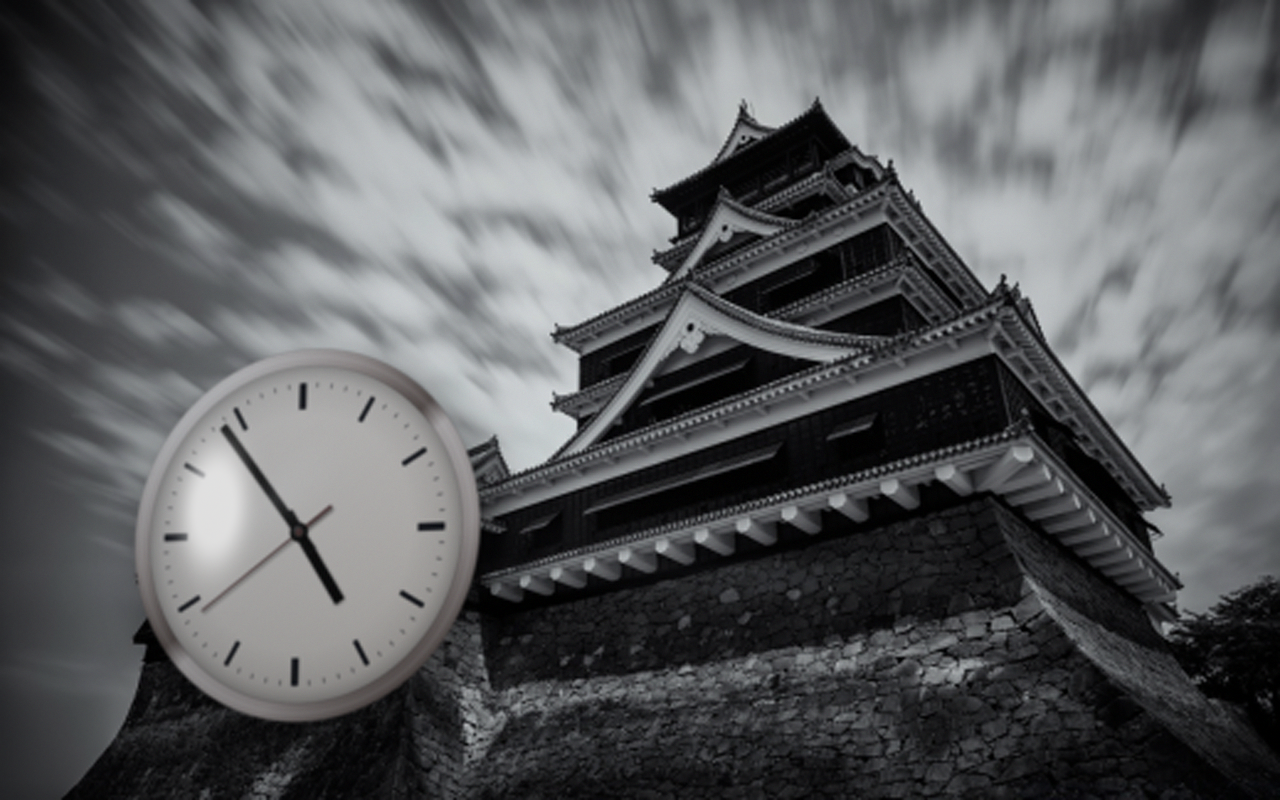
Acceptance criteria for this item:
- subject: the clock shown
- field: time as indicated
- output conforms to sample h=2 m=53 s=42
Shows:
h=4 m=53 s=39
